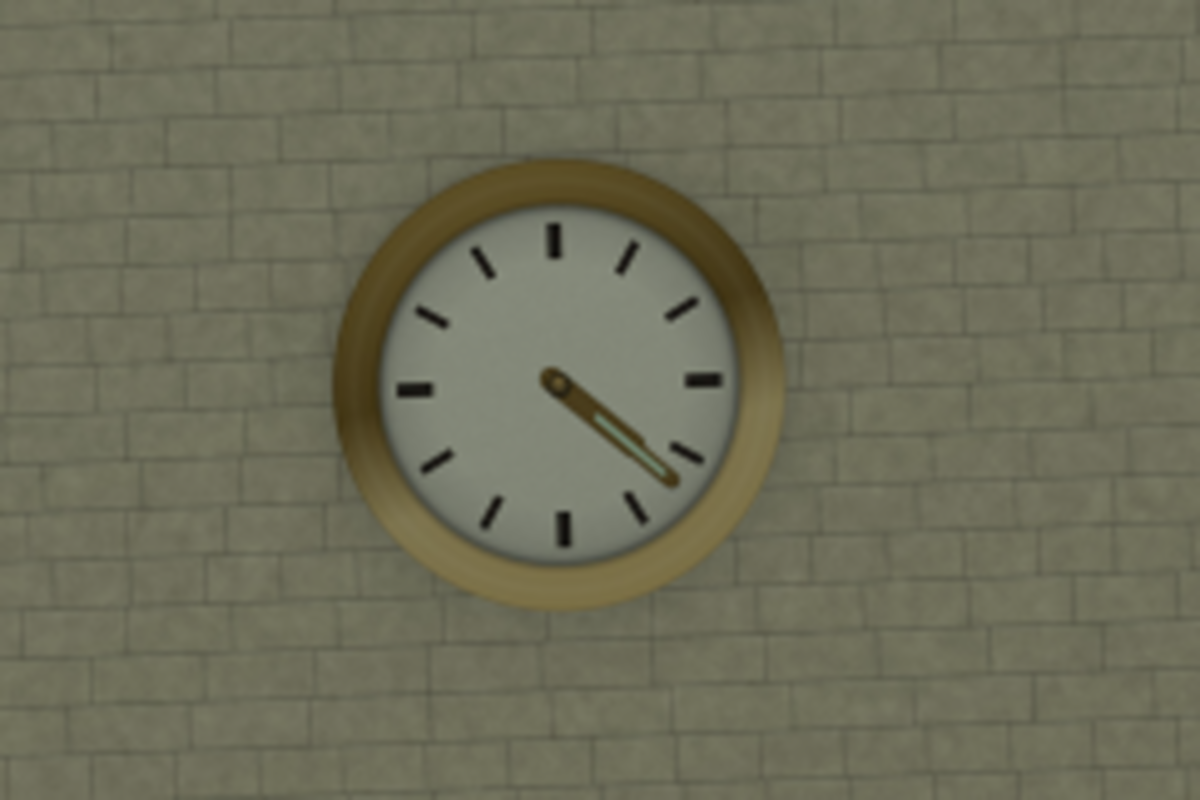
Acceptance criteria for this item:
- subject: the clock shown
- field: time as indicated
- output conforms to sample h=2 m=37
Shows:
h=4 m=22
